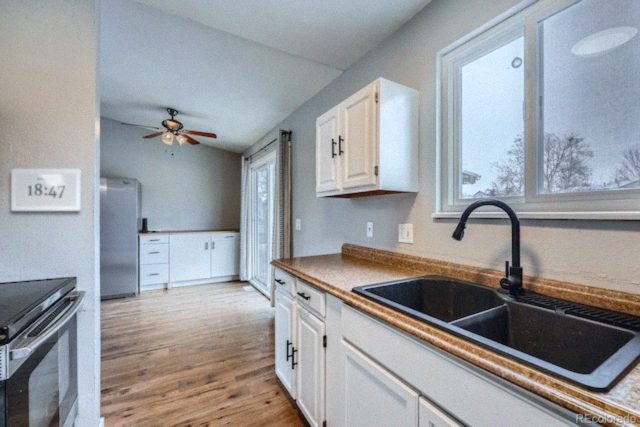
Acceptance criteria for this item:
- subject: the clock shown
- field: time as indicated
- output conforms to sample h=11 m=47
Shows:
h=18 m=47
